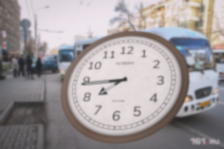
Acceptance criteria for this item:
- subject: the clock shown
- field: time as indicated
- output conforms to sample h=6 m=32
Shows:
h=7 m=44
